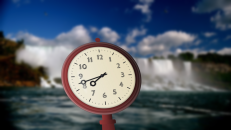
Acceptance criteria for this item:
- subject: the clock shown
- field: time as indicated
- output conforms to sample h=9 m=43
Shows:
h=7 m=42
